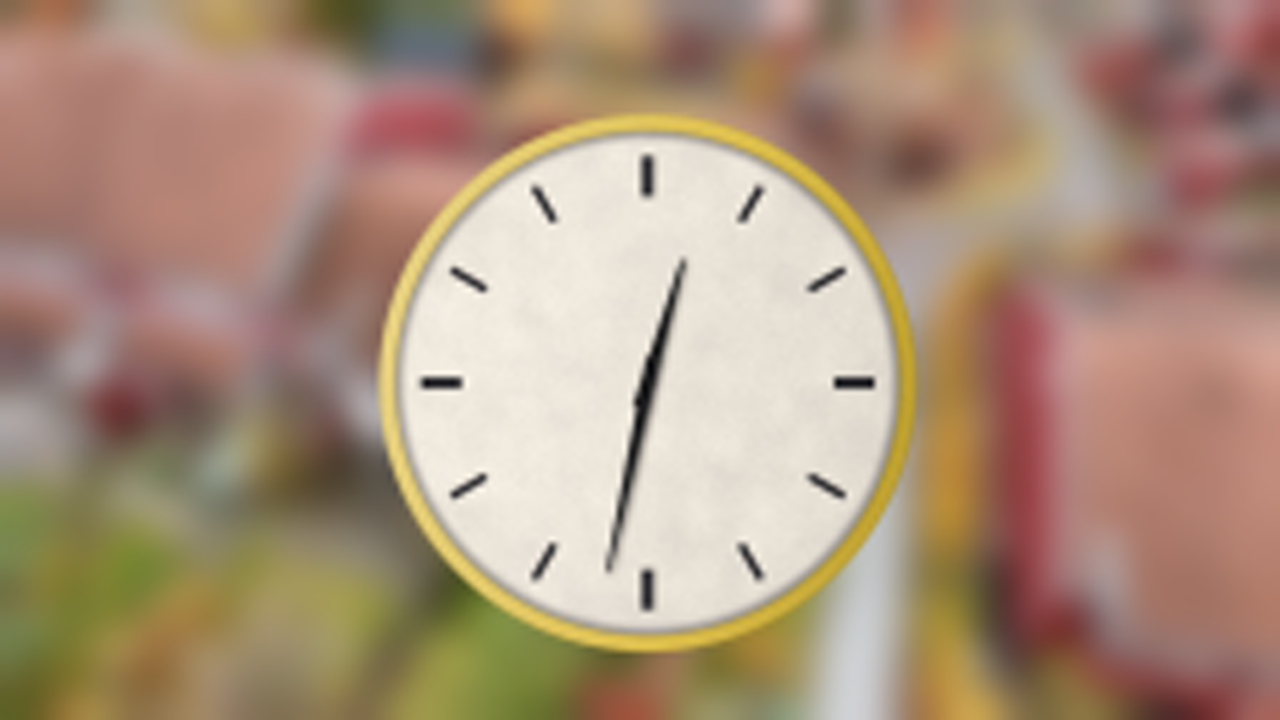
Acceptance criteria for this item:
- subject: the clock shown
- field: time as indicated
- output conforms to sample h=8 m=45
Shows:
h=12 m=32
